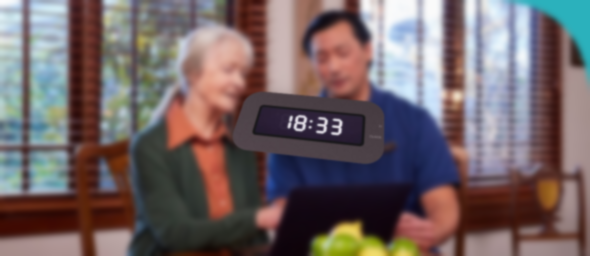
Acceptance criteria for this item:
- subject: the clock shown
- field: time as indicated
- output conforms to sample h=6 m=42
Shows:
h=18 m=33
